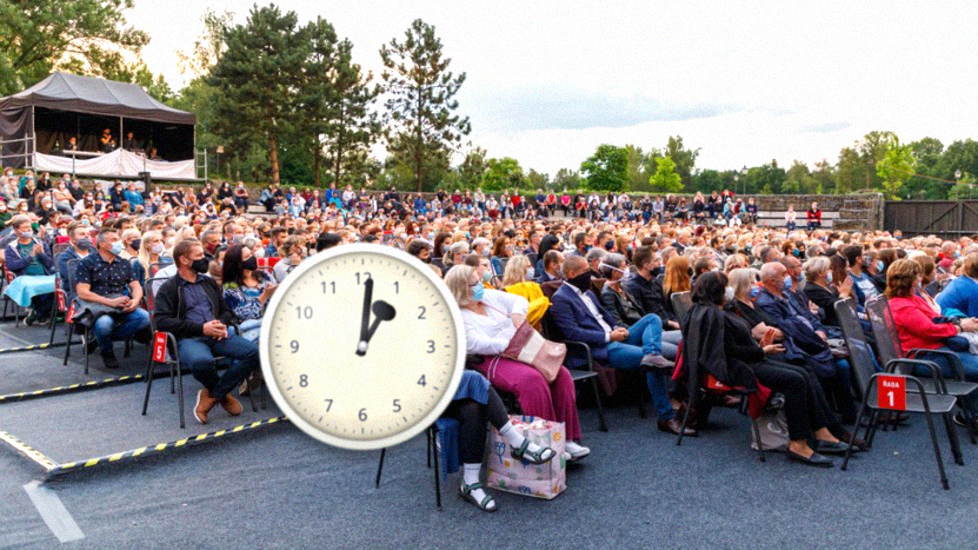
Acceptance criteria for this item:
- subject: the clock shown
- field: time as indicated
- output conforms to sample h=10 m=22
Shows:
h=1 m=1
